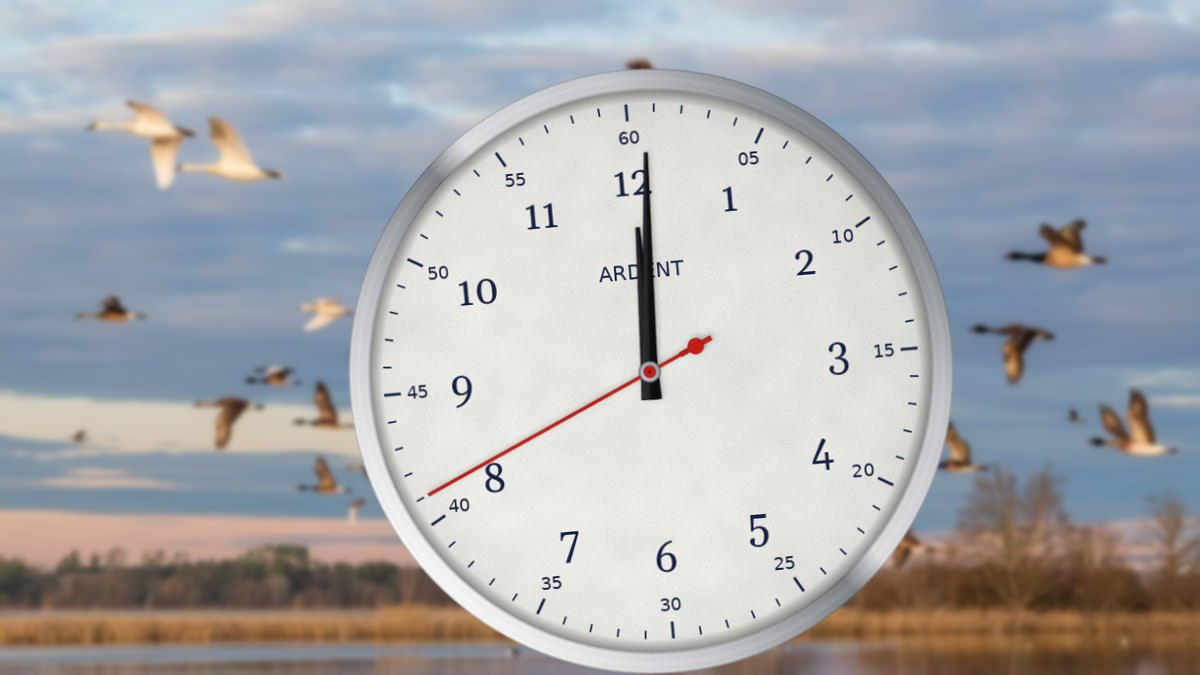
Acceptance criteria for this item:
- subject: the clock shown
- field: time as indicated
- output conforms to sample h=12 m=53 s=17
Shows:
h=12 m=0 s=41
